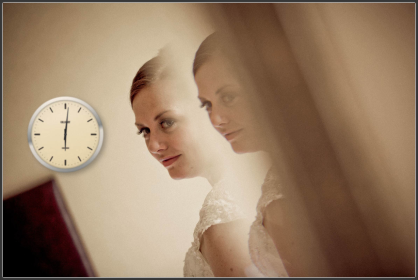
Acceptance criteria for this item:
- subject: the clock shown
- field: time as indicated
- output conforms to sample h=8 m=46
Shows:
h=6 m=1
